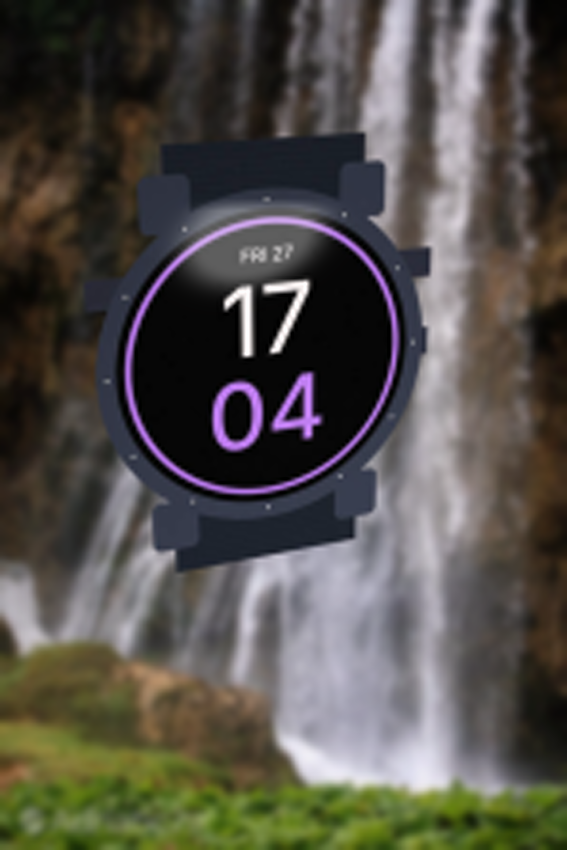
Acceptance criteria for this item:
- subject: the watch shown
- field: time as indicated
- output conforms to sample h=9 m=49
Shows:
h=17 m=4
